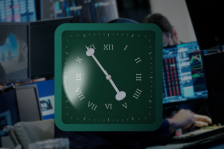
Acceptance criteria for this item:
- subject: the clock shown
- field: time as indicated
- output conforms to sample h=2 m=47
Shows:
h=4 m=54
